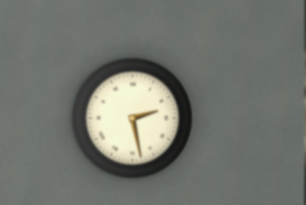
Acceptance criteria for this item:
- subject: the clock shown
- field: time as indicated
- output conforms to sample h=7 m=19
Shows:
h=2 m=28
